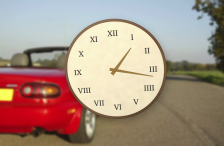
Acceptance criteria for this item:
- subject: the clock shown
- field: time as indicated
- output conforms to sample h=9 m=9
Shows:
h=1 m=17
